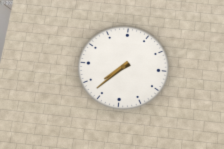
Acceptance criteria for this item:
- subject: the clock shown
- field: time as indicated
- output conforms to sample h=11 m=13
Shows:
h=7 m=37
